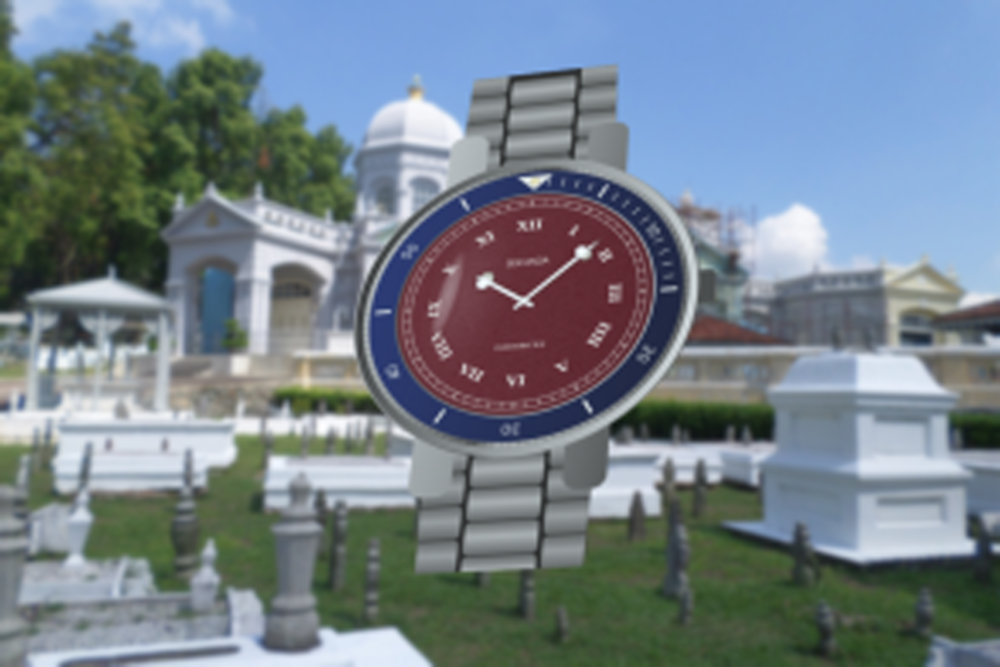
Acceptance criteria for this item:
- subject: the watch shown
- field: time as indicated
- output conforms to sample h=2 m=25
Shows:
h=10 m=8
